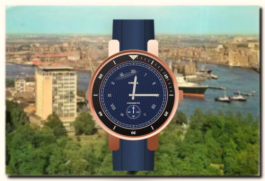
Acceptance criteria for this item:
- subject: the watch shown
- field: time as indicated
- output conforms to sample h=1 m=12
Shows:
h=12 m=15
